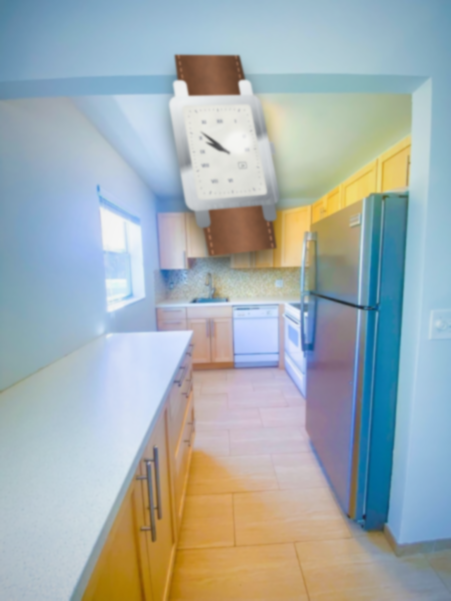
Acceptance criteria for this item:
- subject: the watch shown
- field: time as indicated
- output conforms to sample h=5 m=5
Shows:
h=9 m=52
